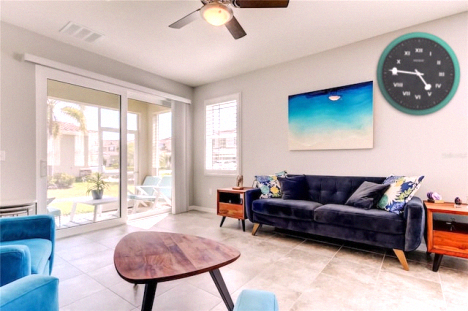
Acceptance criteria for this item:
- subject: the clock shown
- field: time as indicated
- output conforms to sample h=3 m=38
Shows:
h=4 m=46
